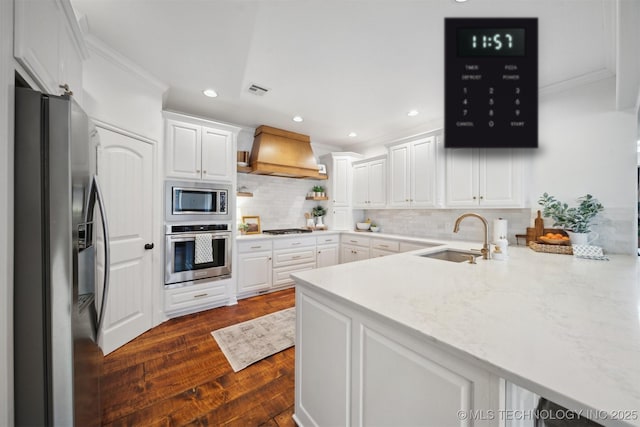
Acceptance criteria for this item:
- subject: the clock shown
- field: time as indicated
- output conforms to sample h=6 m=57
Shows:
h=11 m=57
